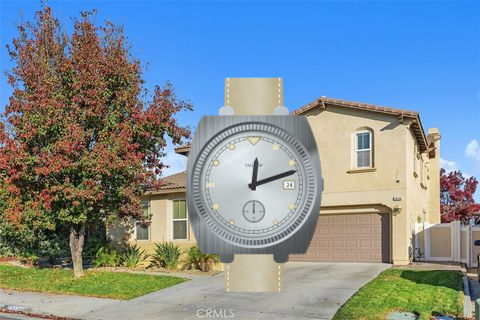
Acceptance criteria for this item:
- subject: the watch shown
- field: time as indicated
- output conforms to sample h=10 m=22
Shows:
h=12 m=12
